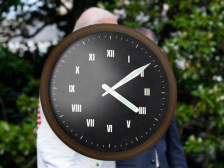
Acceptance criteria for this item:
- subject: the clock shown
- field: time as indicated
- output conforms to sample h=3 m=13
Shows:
h=4 m=9
